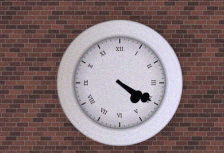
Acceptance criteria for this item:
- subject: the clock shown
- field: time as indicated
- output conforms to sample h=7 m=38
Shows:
h=4 m=20
